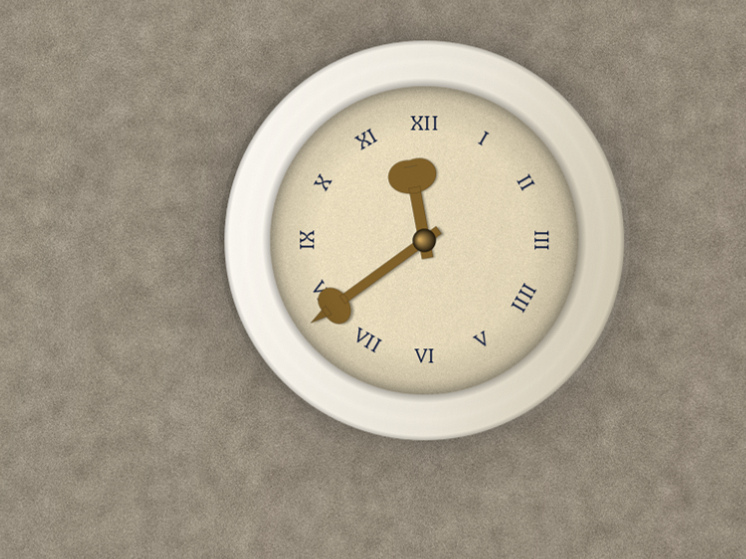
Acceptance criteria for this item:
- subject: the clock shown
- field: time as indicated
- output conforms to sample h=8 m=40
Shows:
h=11 m=39
